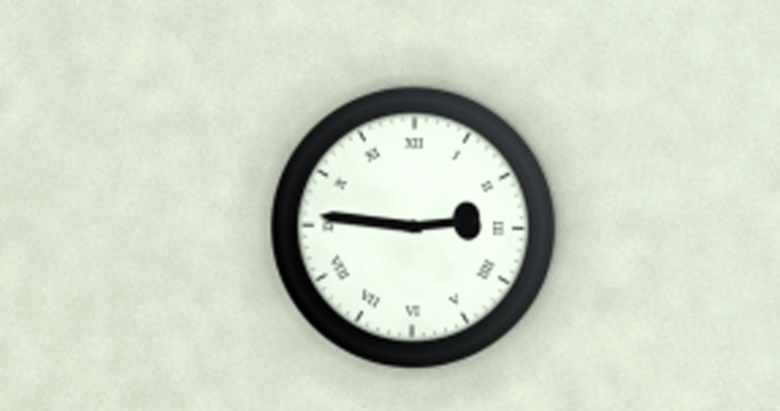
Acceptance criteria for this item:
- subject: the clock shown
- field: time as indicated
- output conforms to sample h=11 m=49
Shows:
h=2 m=46
